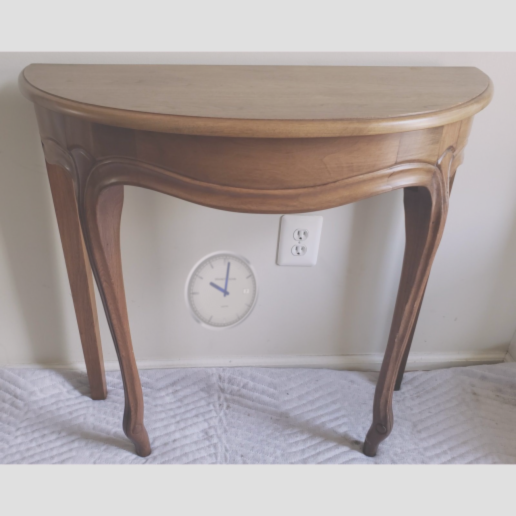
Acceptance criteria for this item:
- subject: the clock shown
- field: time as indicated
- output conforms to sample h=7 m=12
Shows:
h=10 m=1
